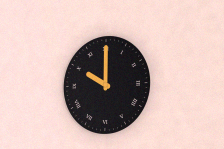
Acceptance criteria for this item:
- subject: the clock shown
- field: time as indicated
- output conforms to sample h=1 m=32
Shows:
h=10 m=0
